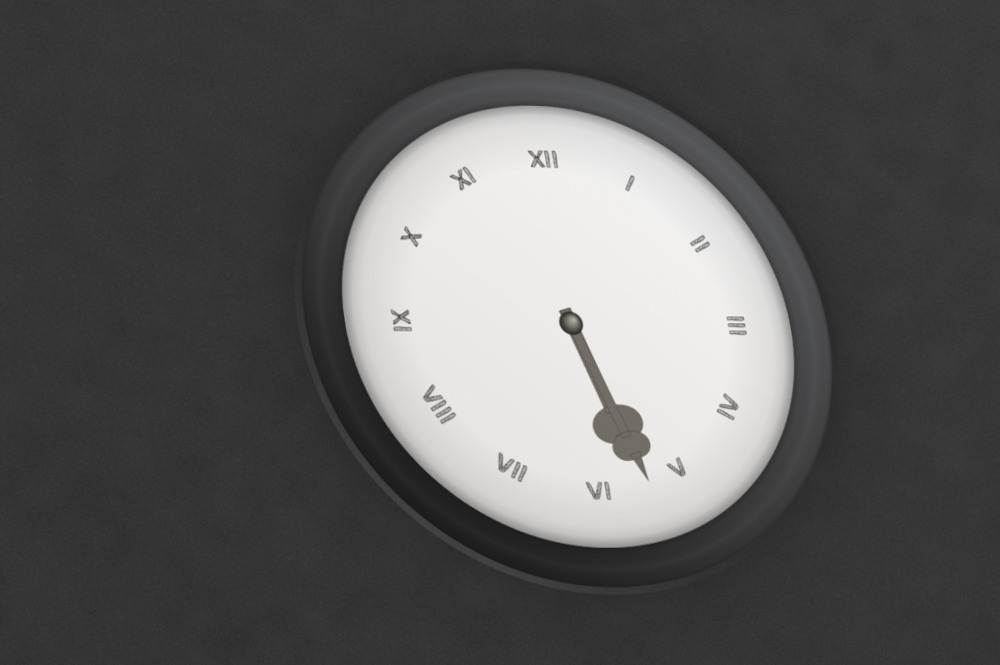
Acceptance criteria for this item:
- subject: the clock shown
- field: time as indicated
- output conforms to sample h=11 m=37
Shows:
h=5 m=27
